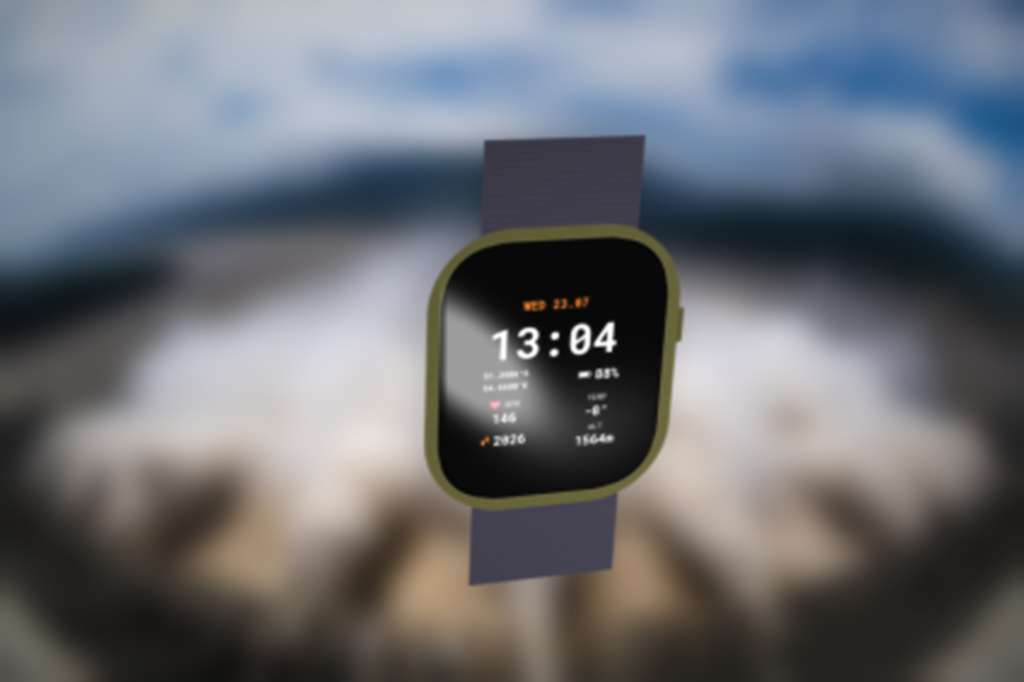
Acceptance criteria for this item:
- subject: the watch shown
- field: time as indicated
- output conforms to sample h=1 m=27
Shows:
h=13 m=4
